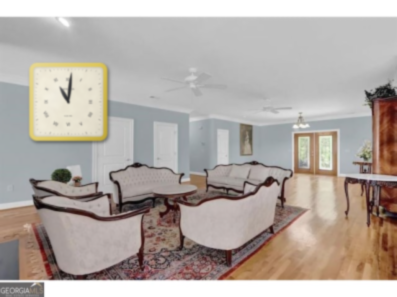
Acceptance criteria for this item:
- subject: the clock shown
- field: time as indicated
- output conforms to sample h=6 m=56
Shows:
h=11 m=1
